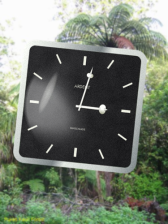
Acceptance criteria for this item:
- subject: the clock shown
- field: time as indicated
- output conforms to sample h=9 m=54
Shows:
h=3 m=2
